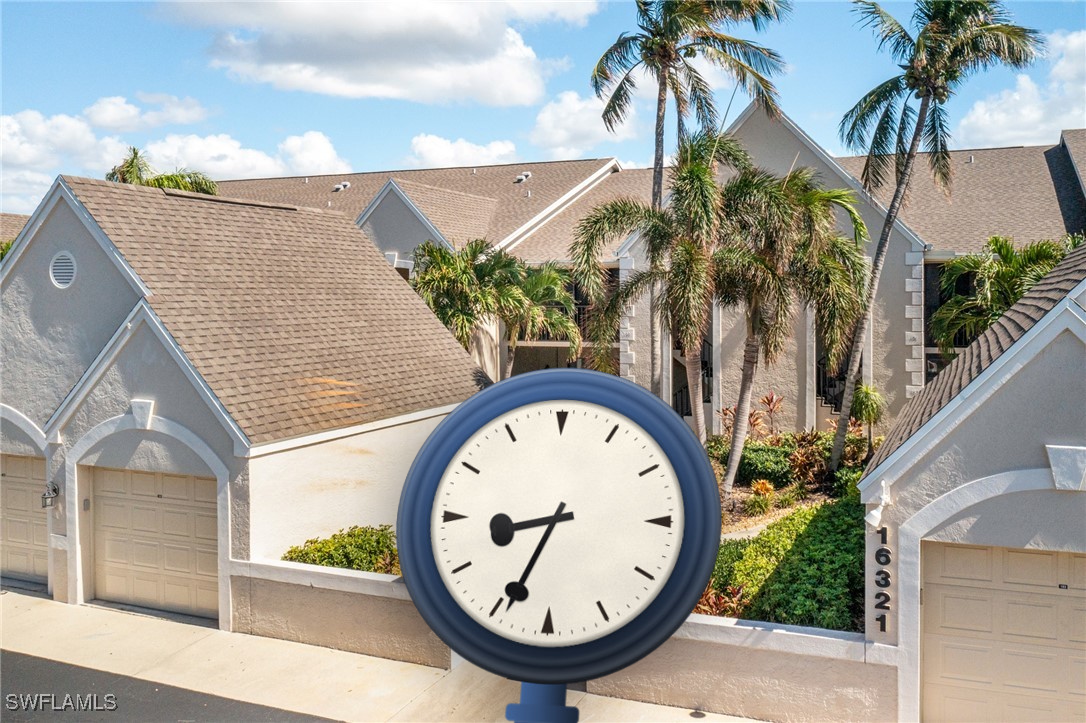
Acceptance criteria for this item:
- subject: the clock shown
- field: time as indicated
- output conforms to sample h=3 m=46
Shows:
h=8 m=34
